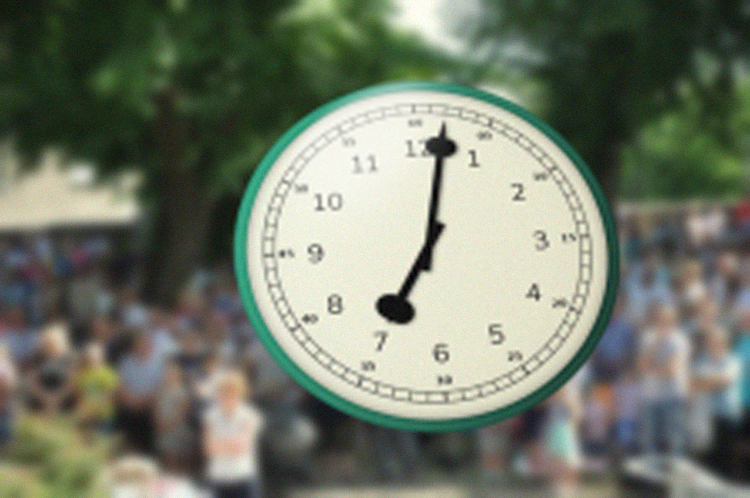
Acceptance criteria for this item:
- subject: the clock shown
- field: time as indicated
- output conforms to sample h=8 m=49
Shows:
h=7 m=2
